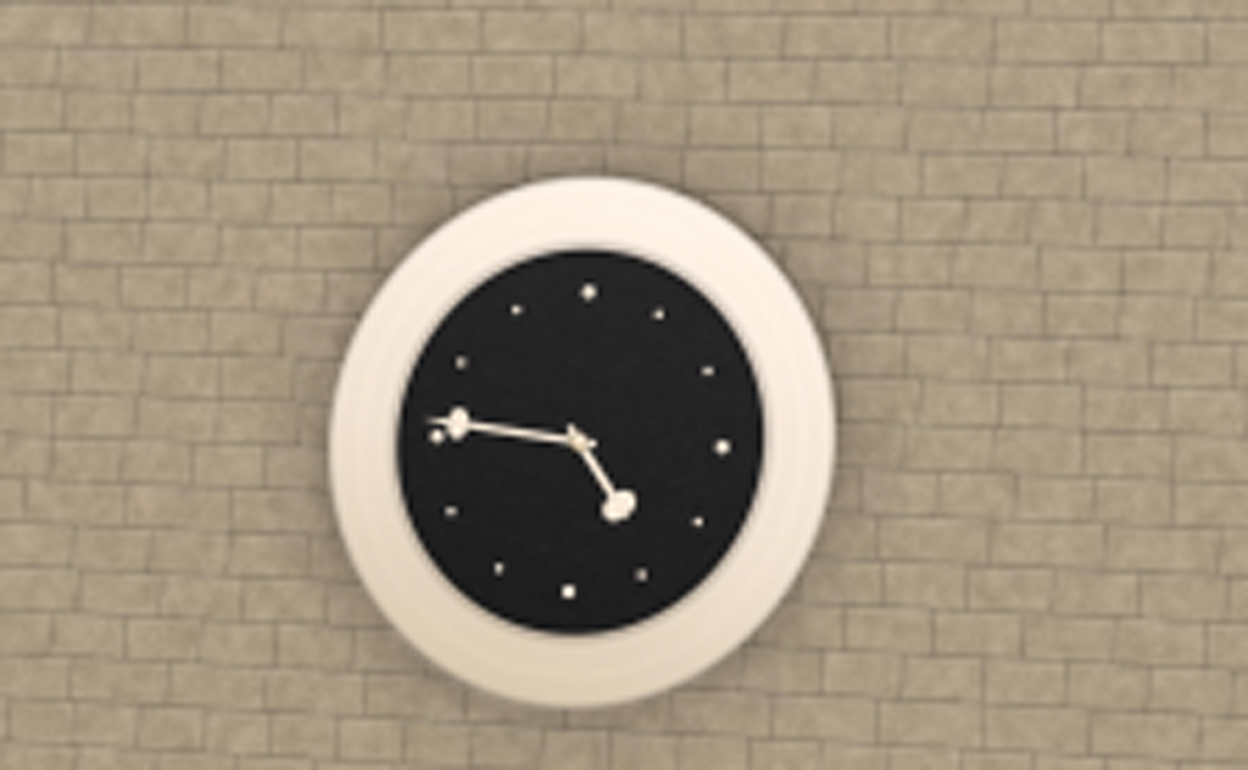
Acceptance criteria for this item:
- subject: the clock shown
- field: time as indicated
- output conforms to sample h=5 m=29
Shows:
h=4 m=46
